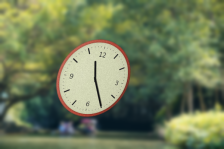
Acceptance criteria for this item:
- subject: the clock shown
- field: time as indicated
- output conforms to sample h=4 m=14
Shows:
h=11 m=25
